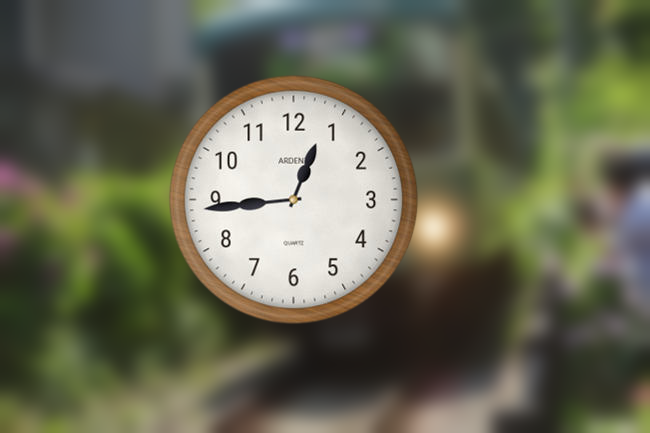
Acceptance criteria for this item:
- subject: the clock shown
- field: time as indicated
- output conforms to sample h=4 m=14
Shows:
h=12 m=44
